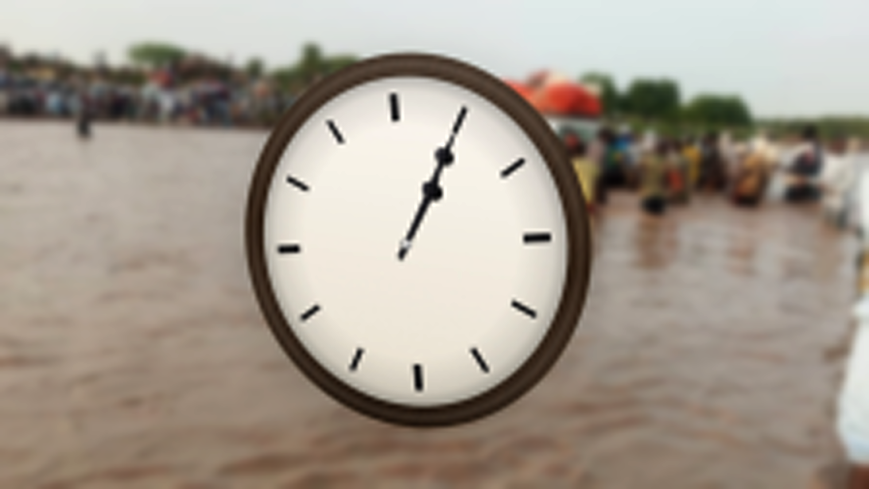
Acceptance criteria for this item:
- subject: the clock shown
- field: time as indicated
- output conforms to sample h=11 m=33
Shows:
h=1 m=5
